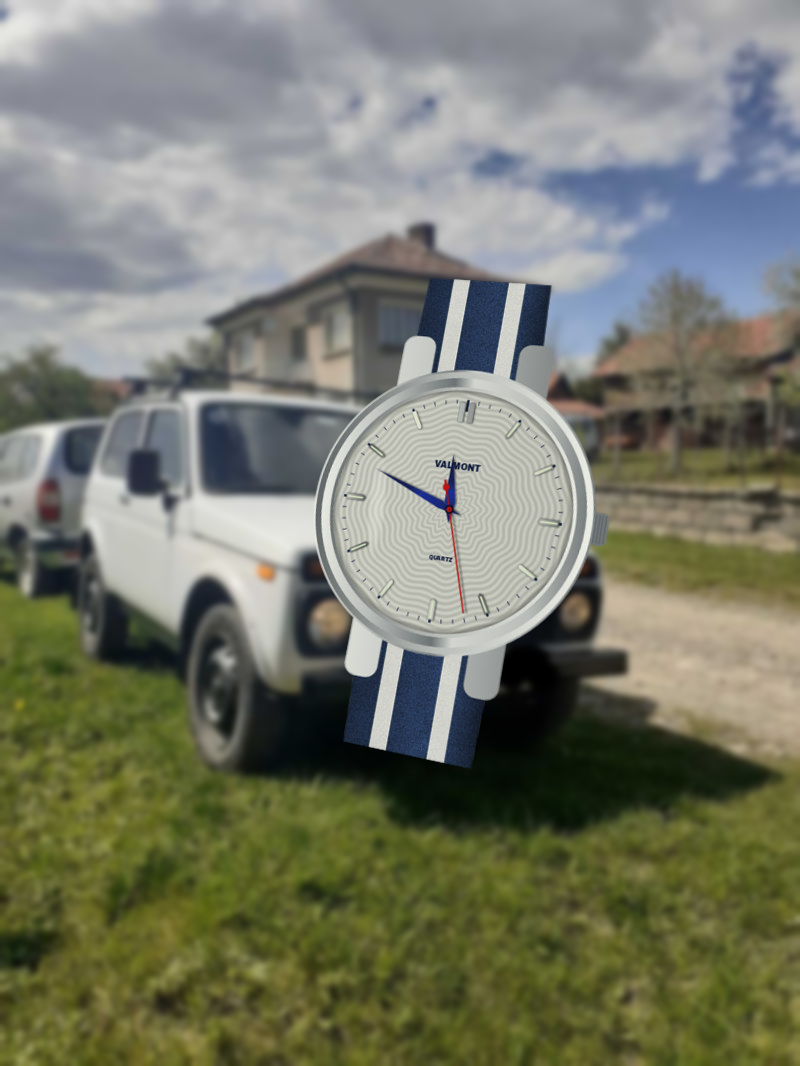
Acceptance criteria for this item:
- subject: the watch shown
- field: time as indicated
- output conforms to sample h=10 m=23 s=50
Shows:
h=11 m=48 s=27
